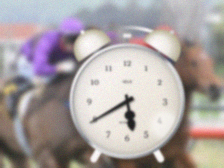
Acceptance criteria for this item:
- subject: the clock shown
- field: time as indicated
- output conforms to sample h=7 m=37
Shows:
h=5 m=40
